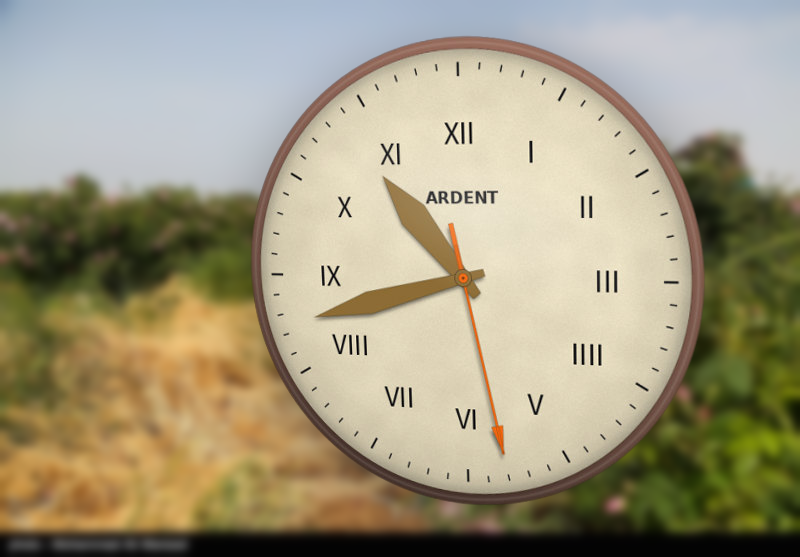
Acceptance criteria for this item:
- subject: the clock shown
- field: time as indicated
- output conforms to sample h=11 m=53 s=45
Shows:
h=10 m=42 s=28
